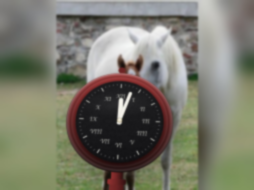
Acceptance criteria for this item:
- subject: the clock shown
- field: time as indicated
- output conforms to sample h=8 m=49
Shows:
h=12 m=3
